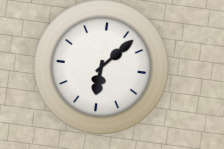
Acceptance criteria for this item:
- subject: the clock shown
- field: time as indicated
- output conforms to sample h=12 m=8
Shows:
h=6 m=7
